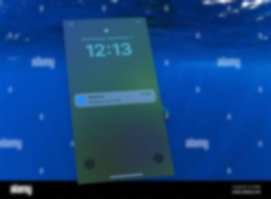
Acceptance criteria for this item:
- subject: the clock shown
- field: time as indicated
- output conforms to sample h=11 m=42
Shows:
h=12 m=13
